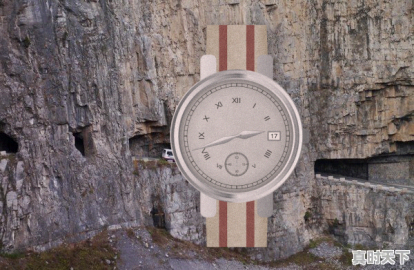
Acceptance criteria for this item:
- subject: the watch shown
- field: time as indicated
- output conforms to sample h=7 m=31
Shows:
h=2 m=42
